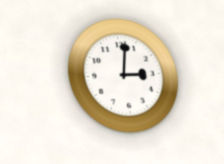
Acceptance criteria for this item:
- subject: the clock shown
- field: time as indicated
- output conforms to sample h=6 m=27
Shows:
h=3 m=2
